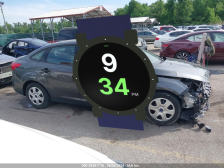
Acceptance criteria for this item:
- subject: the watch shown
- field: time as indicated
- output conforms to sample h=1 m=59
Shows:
h=9 m=34
